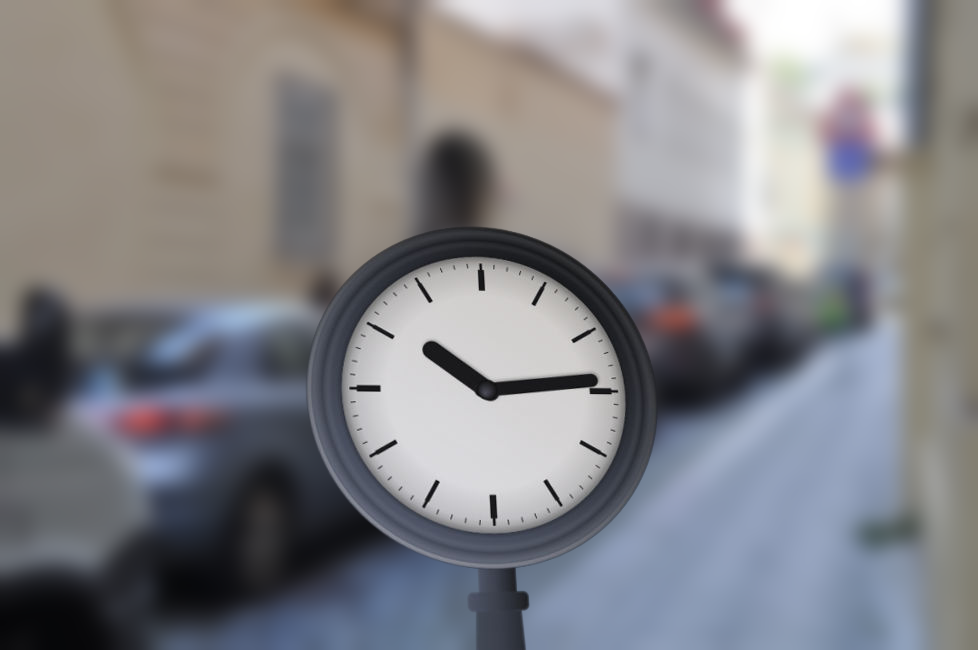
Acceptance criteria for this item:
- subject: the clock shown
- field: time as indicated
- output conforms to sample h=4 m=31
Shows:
h=10 m=14
